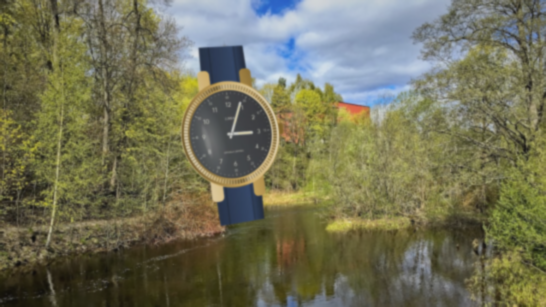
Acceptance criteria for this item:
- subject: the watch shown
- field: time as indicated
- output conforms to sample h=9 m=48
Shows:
h=3 m=4
